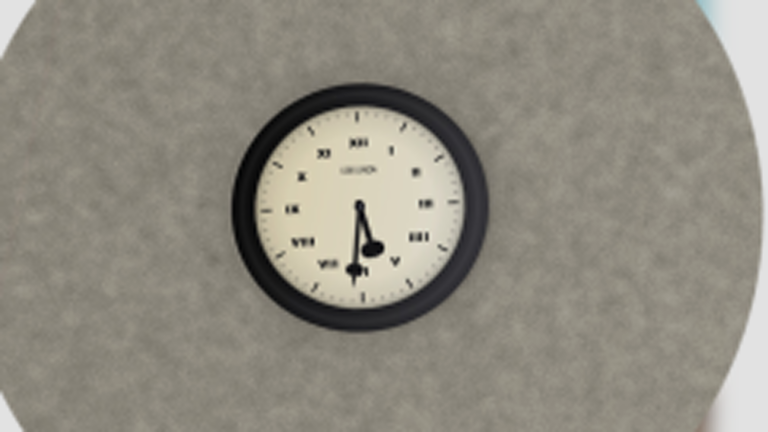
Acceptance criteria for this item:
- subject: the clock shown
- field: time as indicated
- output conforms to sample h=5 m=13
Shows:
h=5 m=31
